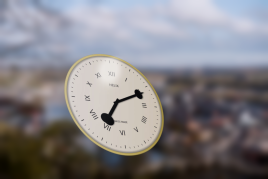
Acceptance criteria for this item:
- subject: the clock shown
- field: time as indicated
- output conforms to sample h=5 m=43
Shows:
h=7 m=11
